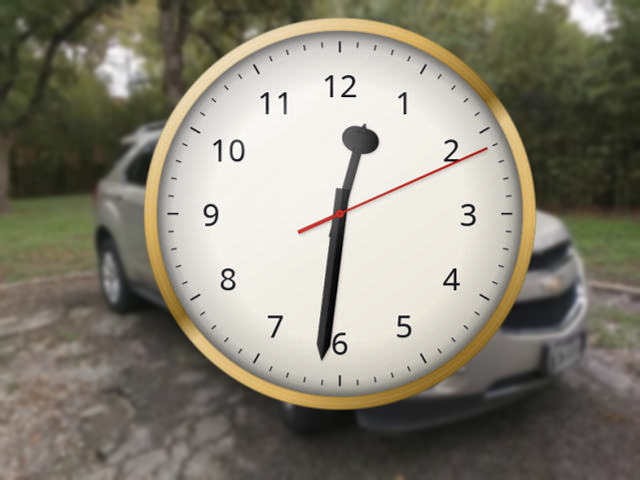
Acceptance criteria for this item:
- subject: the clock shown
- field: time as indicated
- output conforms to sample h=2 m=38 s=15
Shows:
h=12 m=31 s=11
